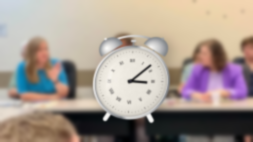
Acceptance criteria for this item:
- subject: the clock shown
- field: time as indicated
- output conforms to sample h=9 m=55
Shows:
h=3 m=8
